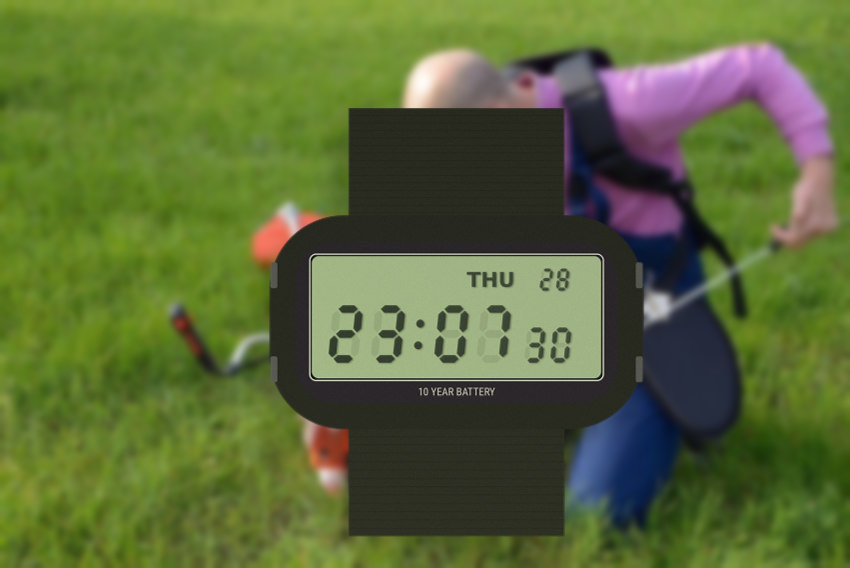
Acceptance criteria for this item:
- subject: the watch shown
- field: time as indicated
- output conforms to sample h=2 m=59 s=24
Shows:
h=23 m=7 s=30
